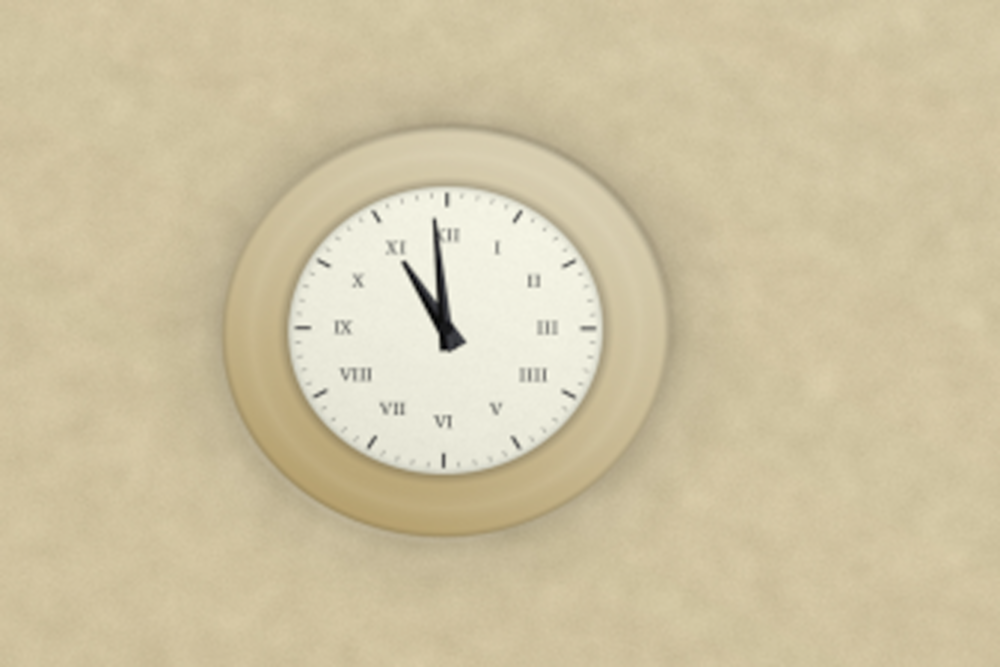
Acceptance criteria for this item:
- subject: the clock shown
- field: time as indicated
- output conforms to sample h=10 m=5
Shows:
h=10 m=59
